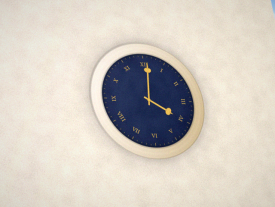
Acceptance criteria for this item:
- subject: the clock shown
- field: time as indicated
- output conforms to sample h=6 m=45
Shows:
h=4 m=1
